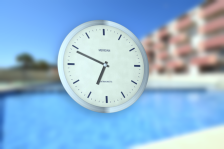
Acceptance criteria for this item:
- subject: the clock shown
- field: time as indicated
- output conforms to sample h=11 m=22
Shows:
h=6 m=49
